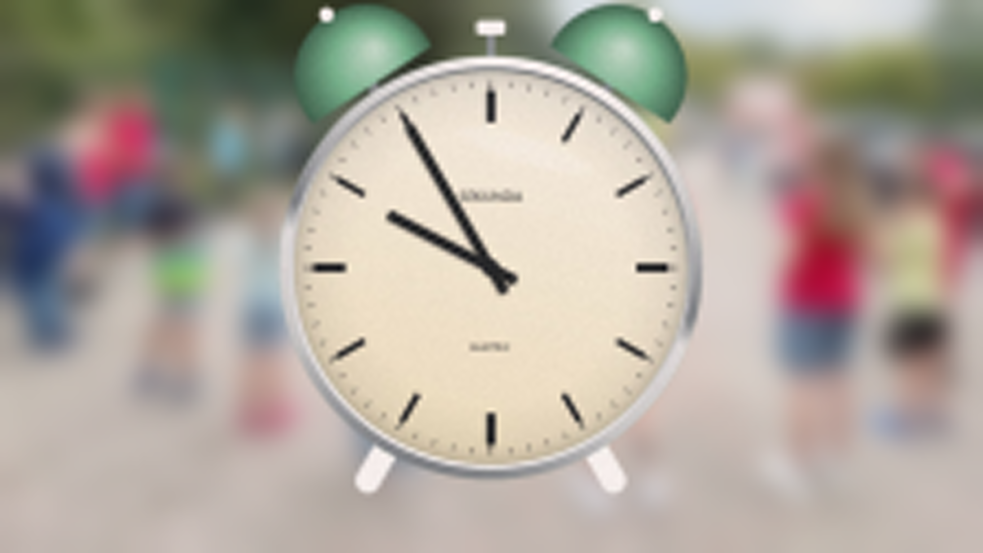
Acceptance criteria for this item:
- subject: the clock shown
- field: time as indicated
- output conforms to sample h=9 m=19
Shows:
h=9 m=55
